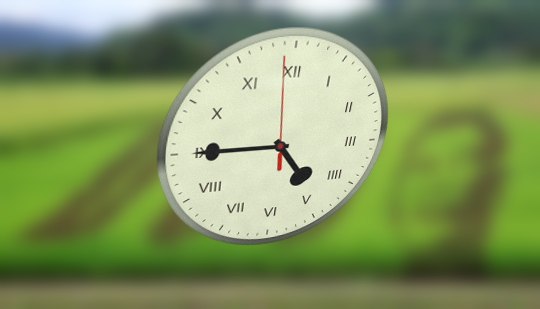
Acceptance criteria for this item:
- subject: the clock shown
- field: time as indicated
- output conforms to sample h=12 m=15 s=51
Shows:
h=4 m=44 s=59
